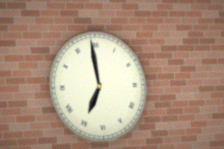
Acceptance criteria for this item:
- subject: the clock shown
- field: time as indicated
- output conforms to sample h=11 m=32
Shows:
h=6 m=59
